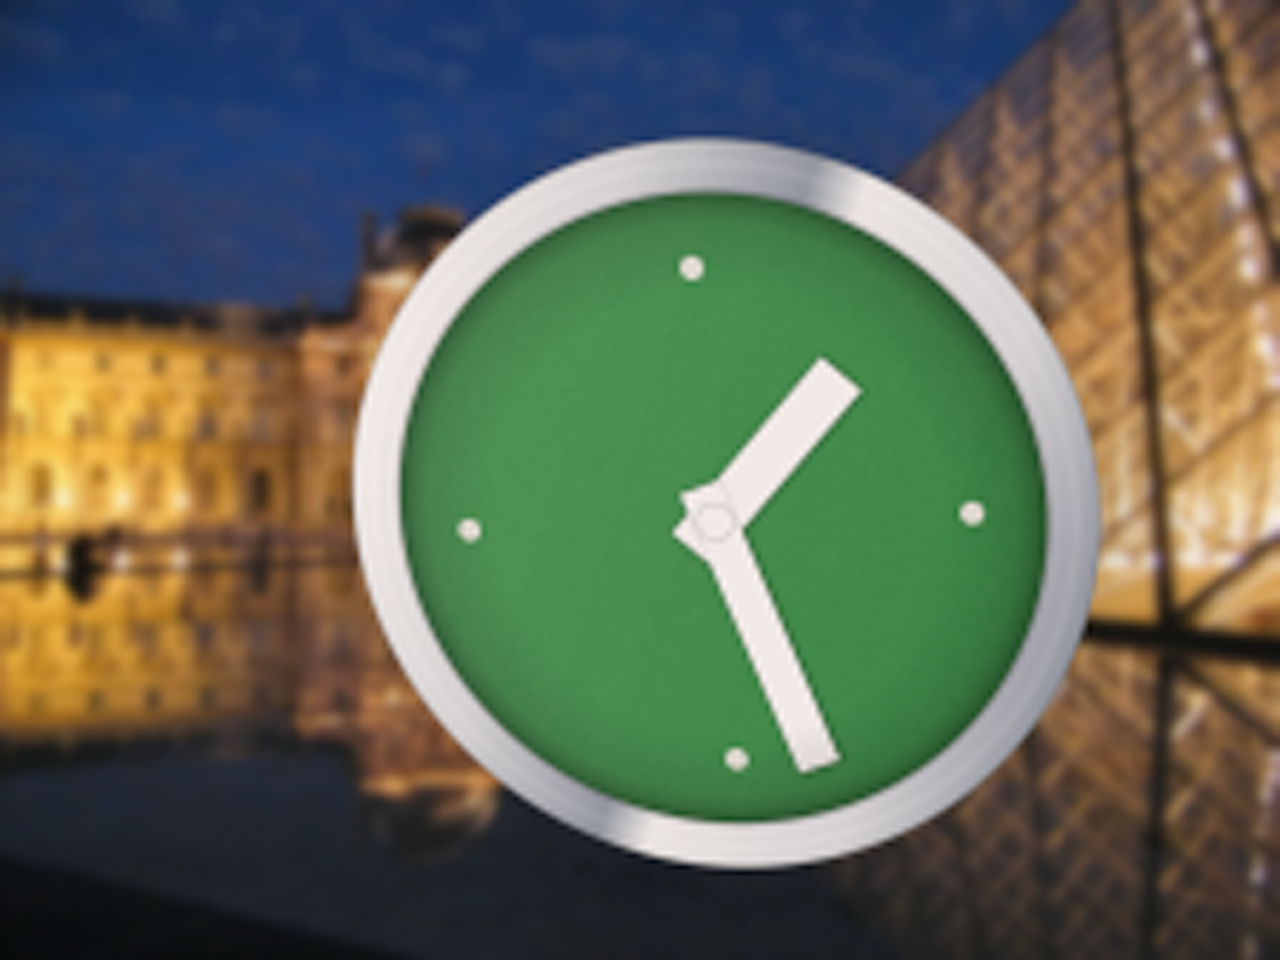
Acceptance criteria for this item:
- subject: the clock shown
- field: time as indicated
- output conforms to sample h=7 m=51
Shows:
h=1 m=27
